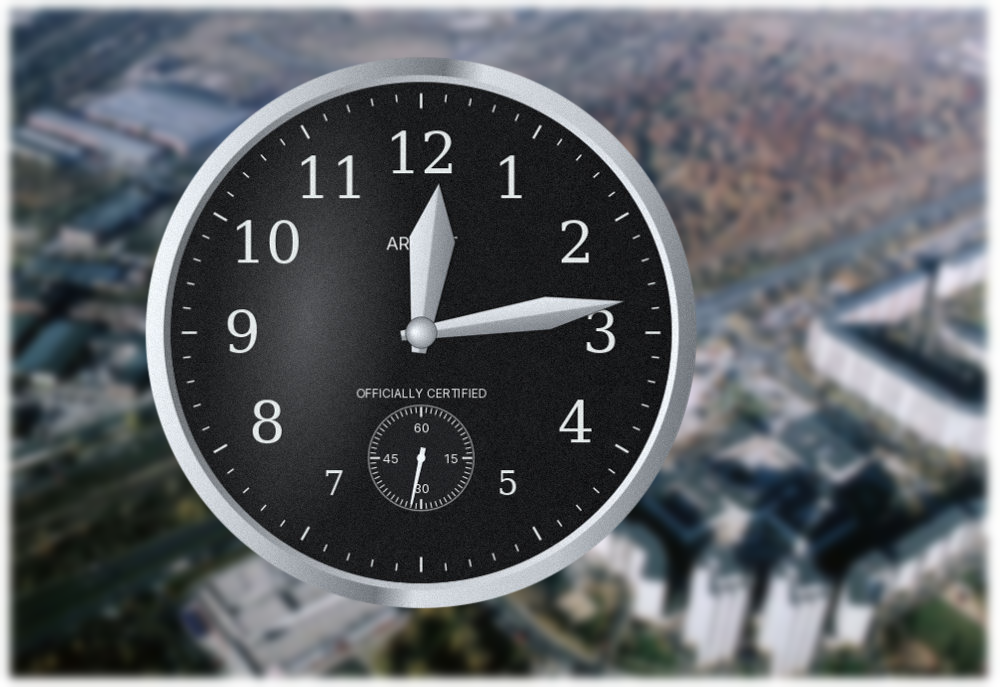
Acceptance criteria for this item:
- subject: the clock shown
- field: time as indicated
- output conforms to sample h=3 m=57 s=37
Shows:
h=12 m=13 s=32
